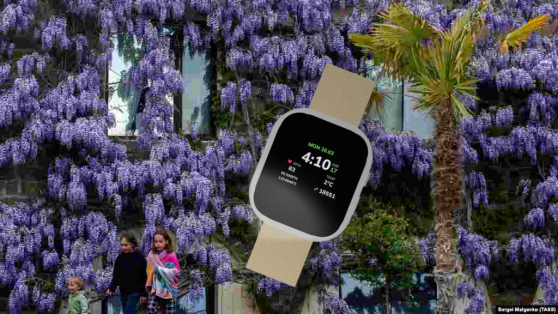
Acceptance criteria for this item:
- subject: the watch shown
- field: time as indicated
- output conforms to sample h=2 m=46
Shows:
h=4 m=10
